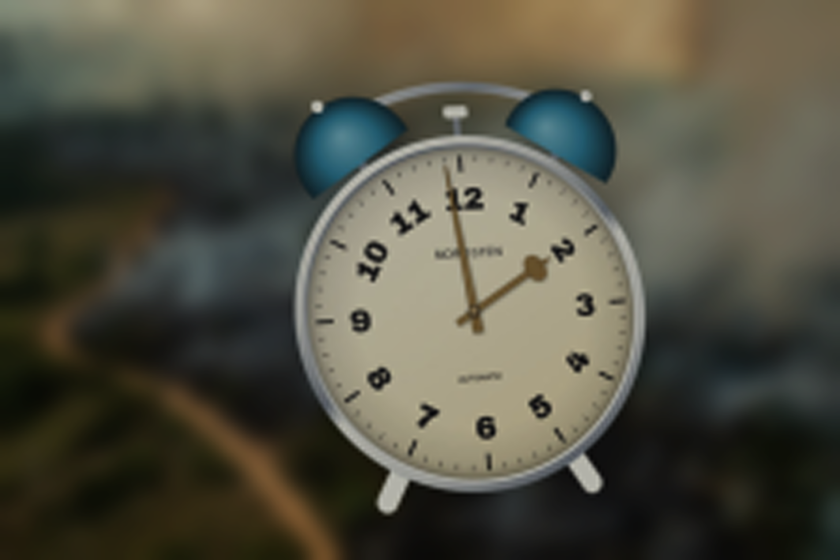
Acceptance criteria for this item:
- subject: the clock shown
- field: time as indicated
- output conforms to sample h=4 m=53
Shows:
h=1 m=59
